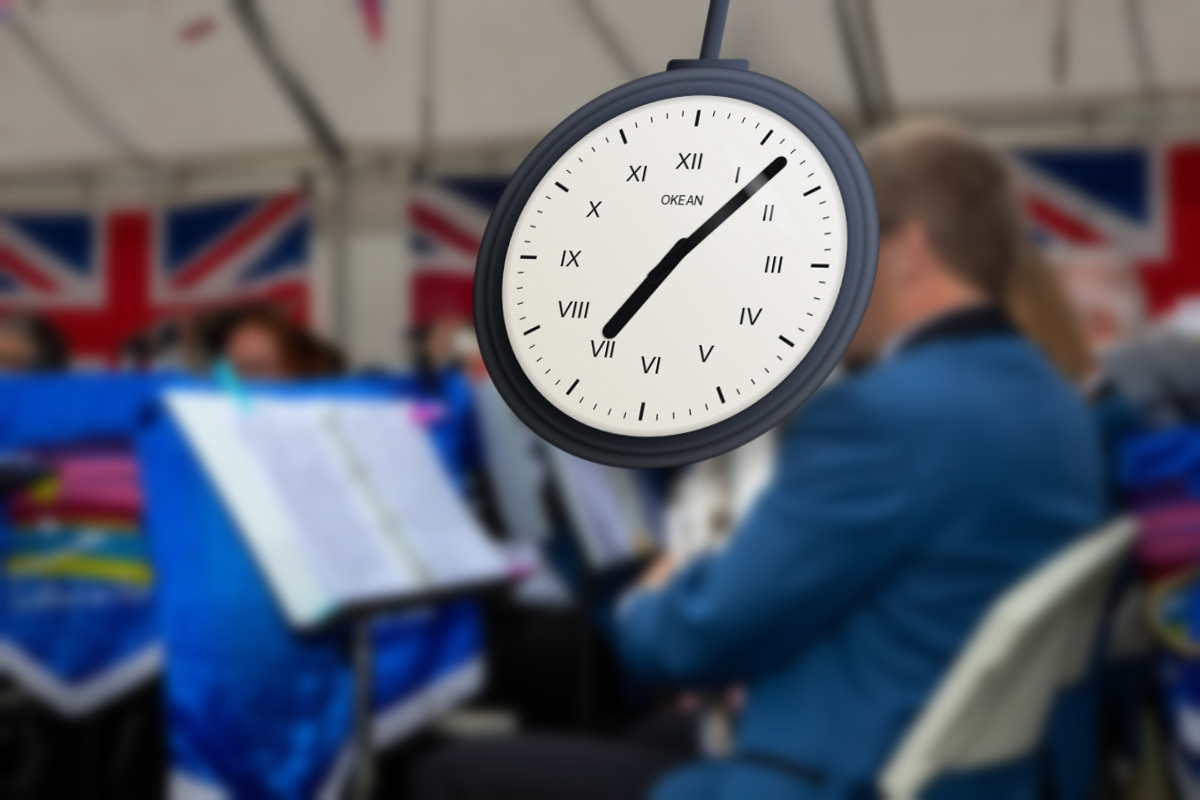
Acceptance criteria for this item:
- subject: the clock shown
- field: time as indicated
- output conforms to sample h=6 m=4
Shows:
h=7 m=7
